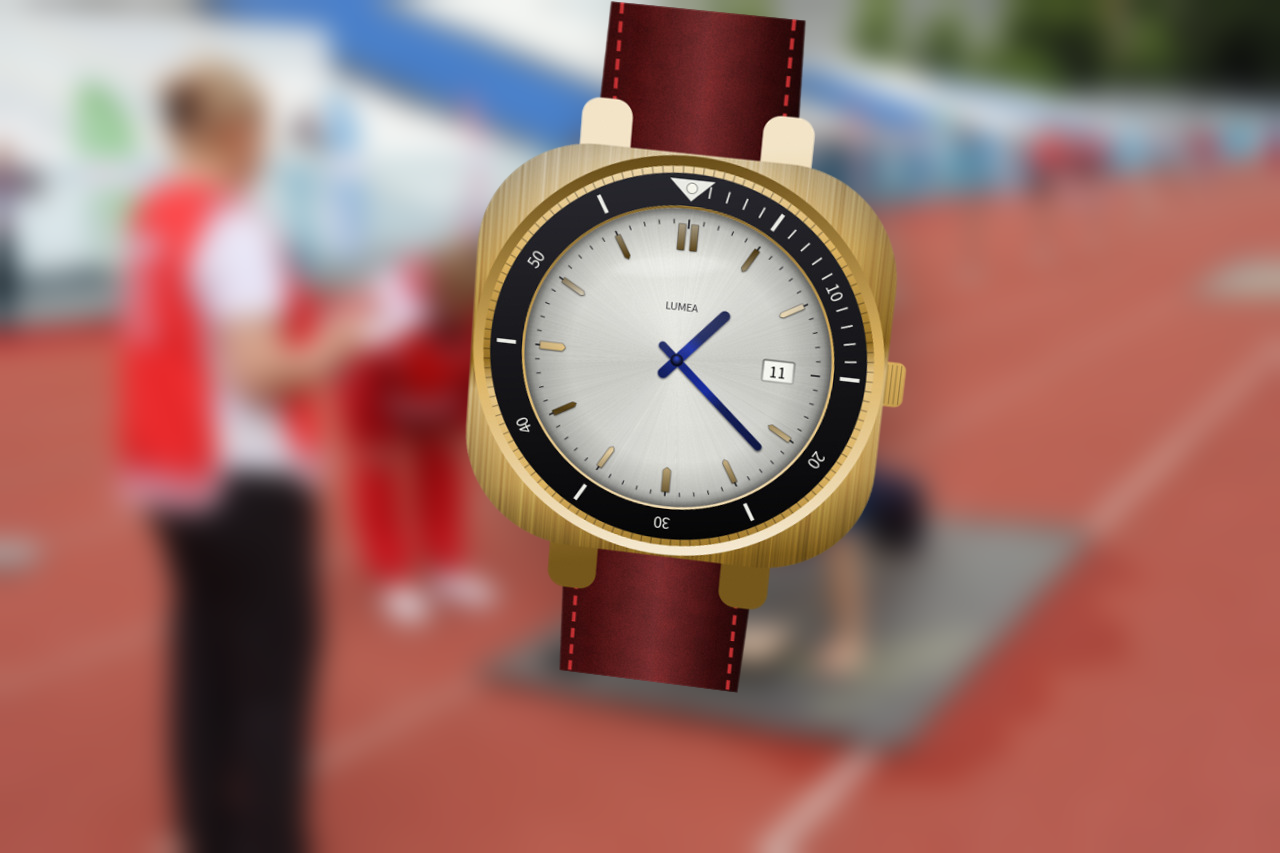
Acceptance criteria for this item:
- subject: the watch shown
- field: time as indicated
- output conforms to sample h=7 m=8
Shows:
h=1 m=22
